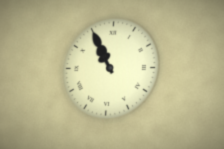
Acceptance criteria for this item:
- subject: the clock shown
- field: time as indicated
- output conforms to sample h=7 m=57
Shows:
h=10 m=55
